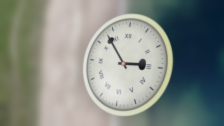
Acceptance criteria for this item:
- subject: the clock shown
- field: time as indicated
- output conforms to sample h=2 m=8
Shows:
h=2 m=53
